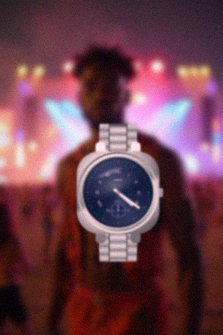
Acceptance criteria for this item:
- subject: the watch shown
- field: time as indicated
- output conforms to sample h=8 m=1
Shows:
h=4 m=21
